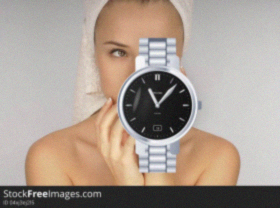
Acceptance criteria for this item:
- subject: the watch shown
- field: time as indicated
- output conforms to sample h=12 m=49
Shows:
h=11 m=7
